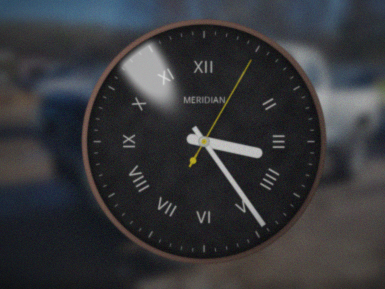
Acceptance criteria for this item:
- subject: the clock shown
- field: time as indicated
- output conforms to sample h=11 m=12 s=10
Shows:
h=3 m=24 s=5
